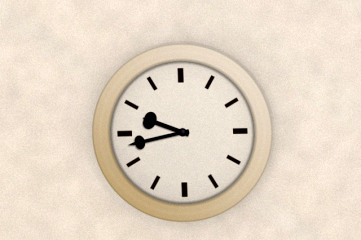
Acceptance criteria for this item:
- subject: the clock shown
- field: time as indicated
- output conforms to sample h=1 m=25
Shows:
h=9 m=43
